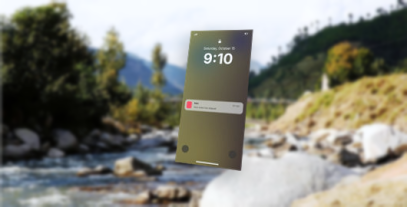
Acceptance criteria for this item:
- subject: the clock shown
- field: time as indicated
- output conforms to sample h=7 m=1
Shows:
h=9 m=10
